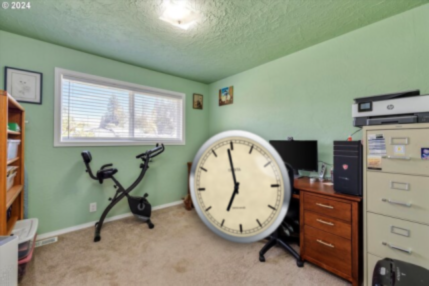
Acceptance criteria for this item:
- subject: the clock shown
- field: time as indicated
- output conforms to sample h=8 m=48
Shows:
h=6 m=59
